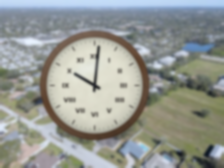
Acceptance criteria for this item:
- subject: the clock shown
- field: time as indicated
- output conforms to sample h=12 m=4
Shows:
h=10 m=1
